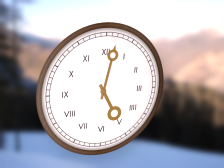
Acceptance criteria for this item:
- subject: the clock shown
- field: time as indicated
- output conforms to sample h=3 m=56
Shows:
h=5 m=2
